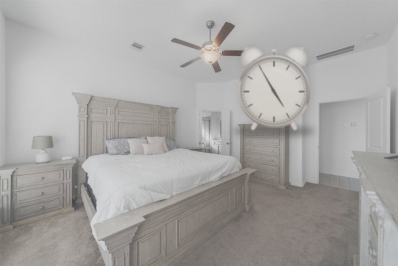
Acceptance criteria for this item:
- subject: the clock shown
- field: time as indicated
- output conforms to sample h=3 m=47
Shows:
h=4 m=55
